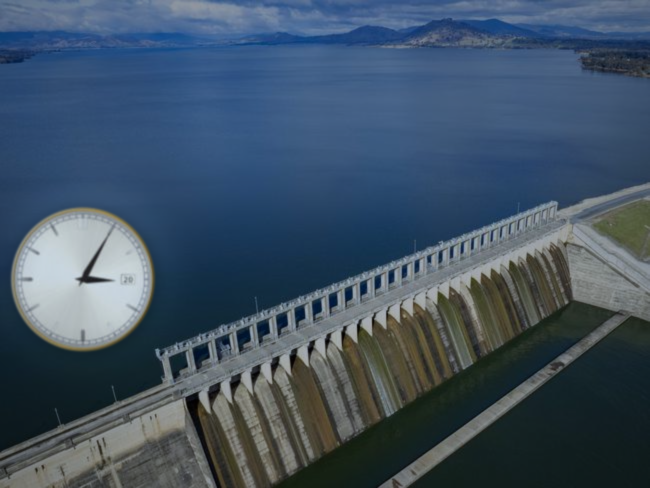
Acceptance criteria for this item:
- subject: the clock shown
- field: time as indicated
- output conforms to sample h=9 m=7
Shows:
h=3 m=5
